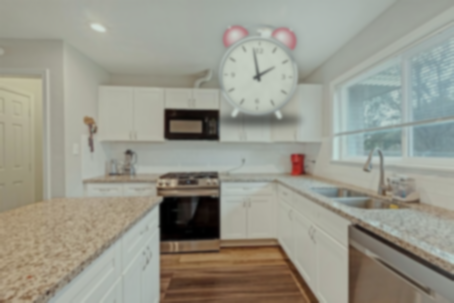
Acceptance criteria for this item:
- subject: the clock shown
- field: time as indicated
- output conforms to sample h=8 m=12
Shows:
h=1 m=58
